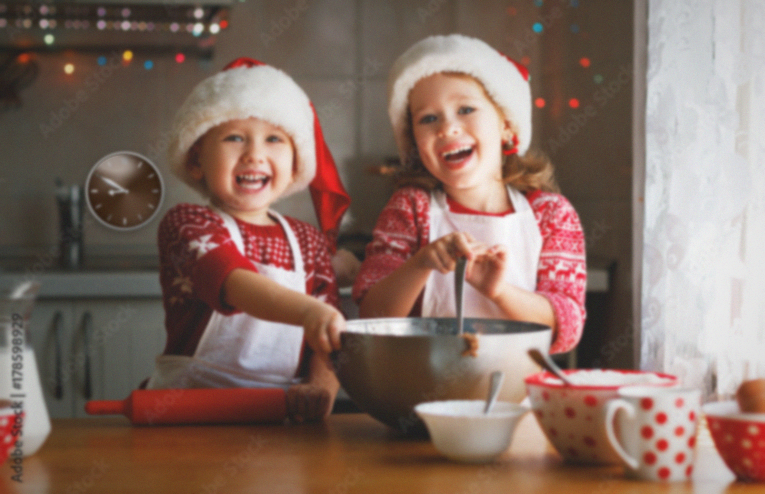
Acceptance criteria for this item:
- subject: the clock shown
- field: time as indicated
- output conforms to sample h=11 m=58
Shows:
h=8 m=50
